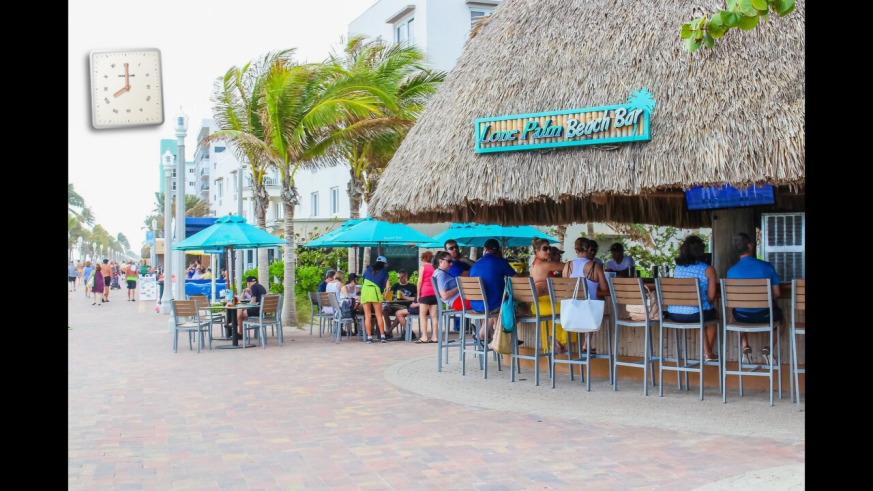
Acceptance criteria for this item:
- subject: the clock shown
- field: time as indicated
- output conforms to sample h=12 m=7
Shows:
h=8 m=0
